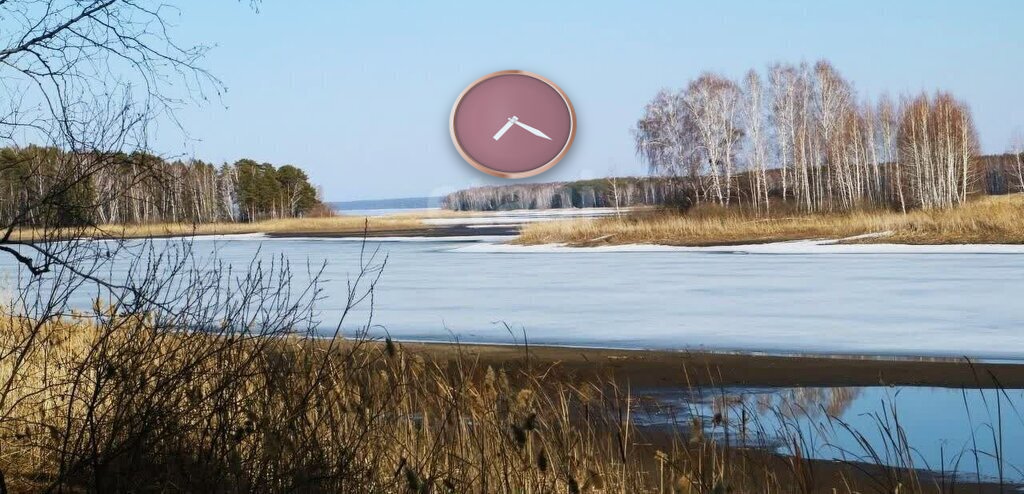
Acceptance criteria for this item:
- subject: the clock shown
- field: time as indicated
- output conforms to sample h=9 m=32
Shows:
h=7 m=20
